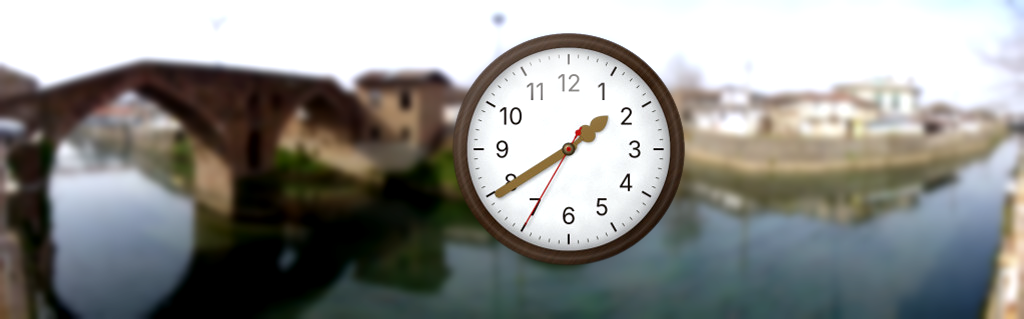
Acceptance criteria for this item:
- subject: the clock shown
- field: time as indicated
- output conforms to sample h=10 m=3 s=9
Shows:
h=1 m=39 s=35
